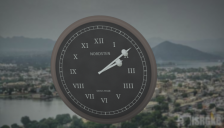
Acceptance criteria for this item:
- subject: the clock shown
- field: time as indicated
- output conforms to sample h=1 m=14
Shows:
h=2 m=9
